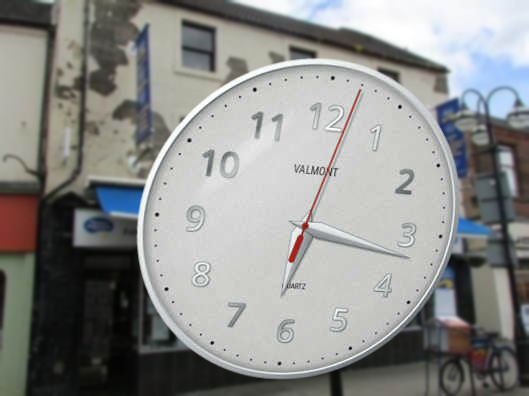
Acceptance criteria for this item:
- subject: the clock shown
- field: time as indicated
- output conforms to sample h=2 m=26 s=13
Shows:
h=6 m=17 s=2
